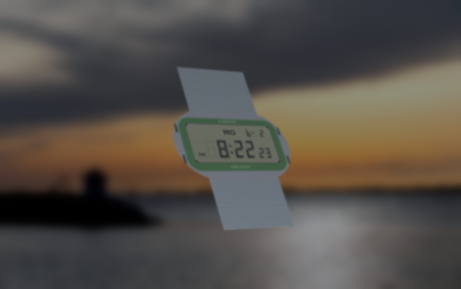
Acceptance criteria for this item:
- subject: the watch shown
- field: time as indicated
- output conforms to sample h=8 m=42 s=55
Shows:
h=8 m=22 s=23
